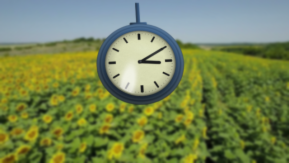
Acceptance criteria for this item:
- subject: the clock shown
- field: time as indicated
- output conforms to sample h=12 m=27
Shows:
h=3 m=10
